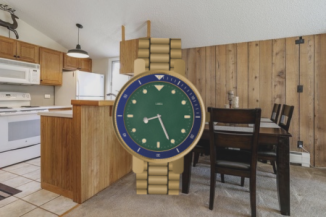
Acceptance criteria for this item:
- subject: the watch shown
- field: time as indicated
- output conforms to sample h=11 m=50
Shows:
h=8 m=26
